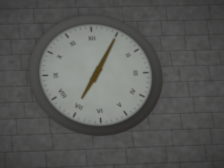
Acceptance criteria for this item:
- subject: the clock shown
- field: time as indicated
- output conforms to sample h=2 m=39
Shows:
h=7 m=5
